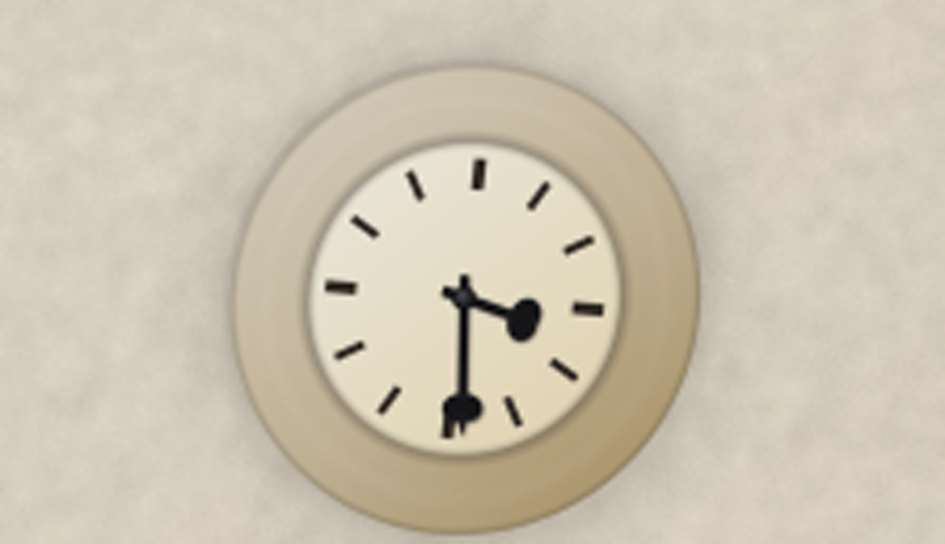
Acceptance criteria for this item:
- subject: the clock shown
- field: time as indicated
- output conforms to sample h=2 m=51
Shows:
h=3 m=29
